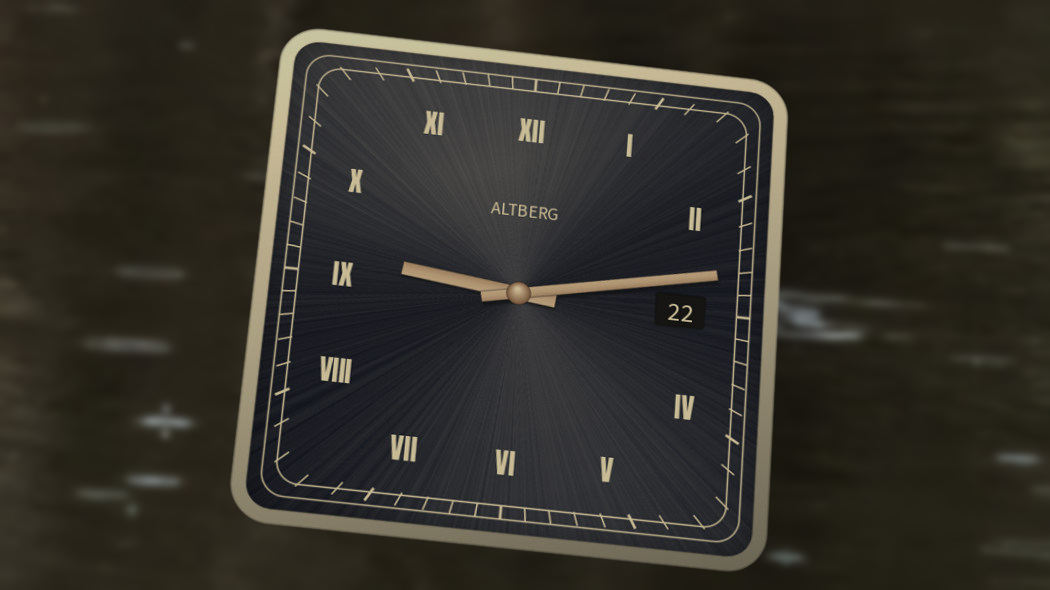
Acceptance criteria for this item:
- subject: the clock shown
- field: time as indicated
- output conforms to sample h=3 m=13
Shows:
h=9 m=13
